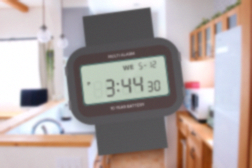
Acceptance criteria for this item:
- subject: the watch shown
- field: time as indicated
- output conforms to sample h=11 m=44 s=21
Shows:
h=3 m=44 s=30
